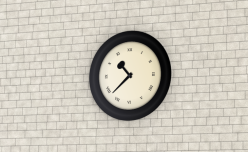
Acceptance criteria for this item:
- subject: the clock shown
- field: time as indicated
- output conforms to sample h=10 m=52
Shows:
h=10 m=38
